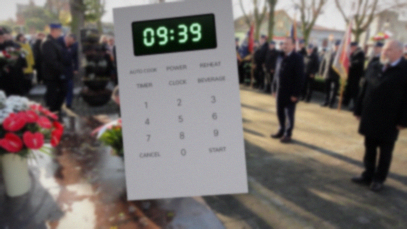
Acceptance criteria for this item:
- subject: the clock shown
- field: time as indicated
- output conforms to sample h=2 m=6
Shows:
h=9 m=39
